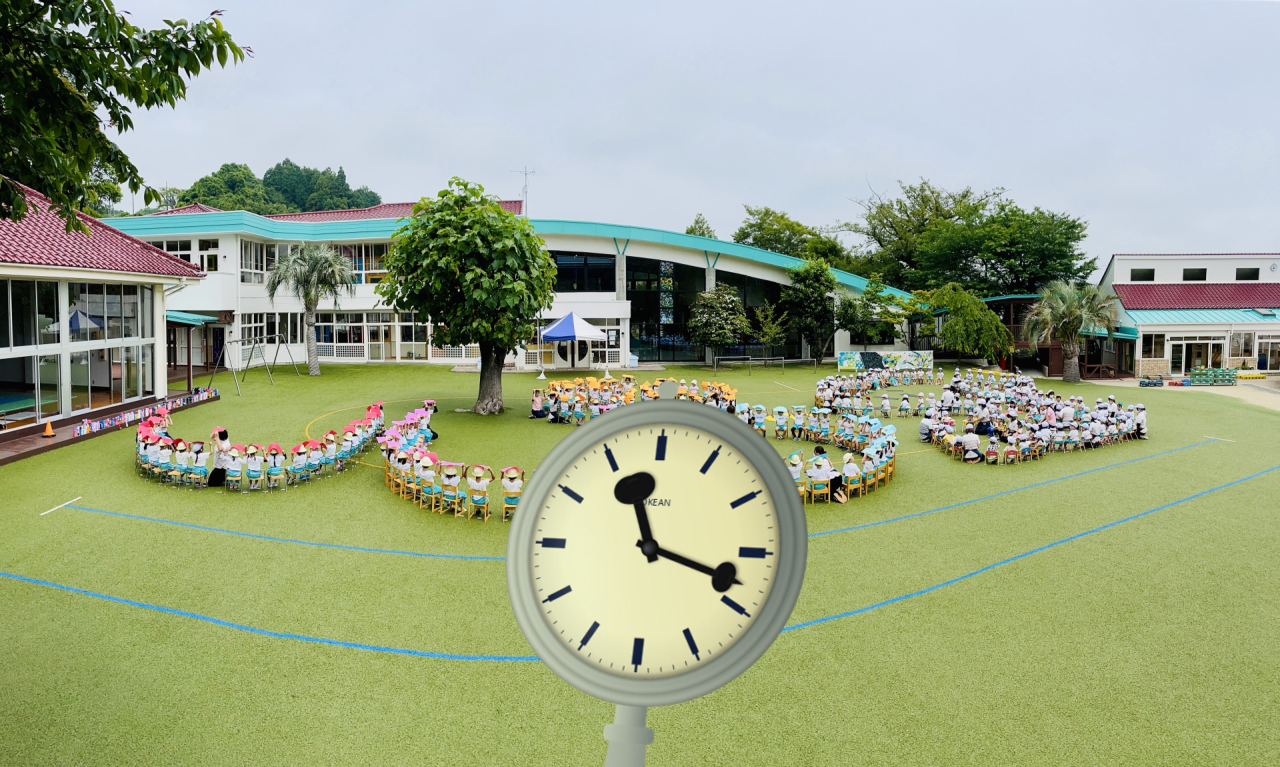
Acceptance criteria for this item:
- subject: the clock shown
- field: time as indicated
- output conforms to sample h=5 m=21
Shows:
h=11 m=18
